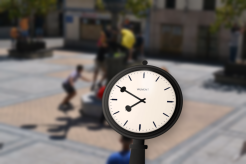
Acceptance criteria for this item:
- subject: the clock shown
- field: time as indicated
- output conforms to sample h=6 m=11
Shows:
h=7 m=50
